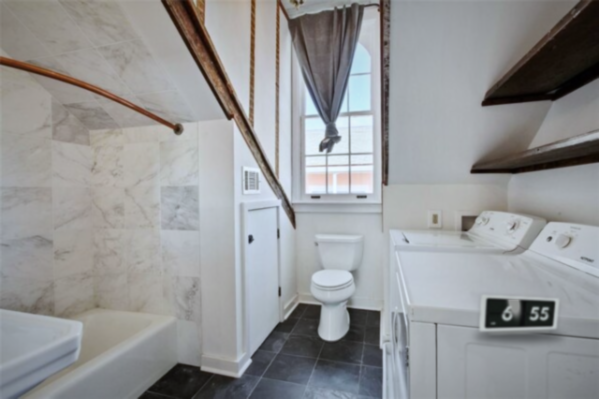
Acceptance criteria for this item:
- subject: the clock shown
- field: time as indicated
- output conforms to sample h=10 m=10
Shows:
h=6 m=55
